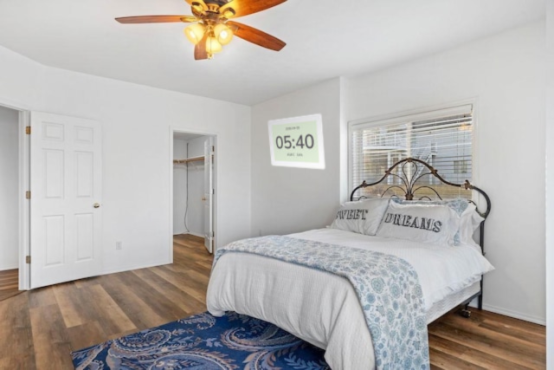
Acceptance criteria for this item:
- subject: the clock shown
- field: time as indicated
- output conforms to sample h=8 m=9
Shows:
h=5 m=40
